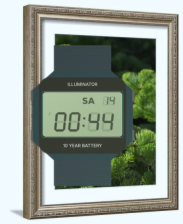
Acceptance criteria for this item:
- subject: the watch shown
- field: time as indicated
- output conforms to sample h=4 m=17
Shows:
h=0 m=44
